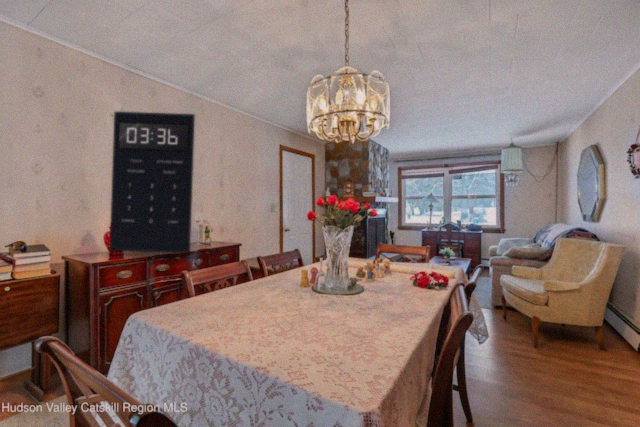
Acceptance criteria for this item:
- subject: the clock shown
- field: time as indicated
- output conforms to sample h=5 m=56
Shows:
h=3 m=36
